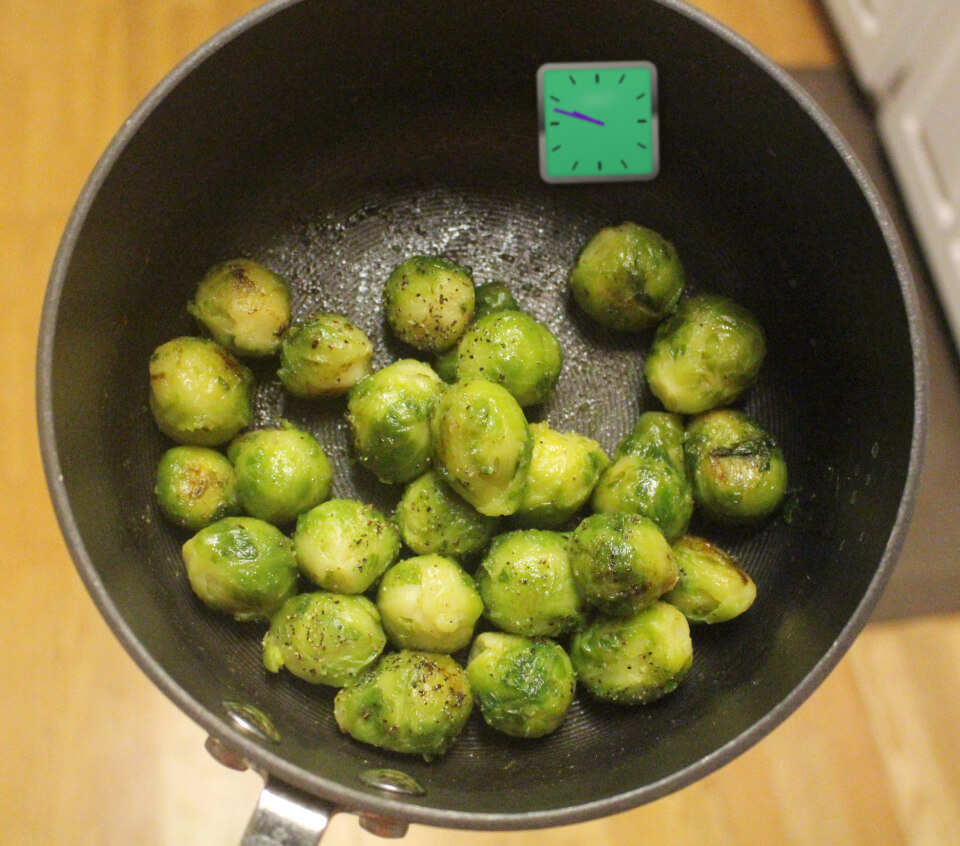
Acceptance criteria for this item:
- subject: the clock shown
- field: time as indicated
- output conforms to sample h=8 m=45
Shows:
h=9 m=48
